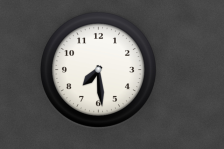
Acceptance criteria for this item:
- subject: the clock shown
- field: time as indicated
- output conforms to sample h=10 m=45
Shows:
h=7 m=29
